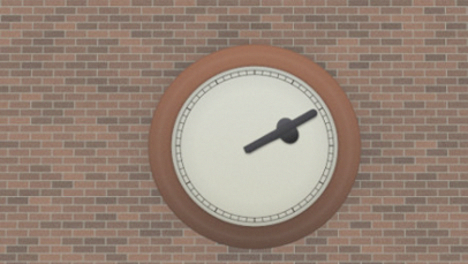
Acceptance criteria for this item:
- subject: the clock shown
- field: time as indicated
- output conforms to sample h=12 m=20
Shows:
h=2 m=10
